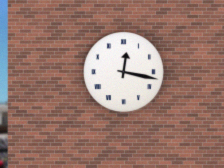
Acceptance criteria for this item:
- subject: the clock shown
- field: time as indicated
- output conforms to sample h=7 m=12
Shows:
h=12 m=17
